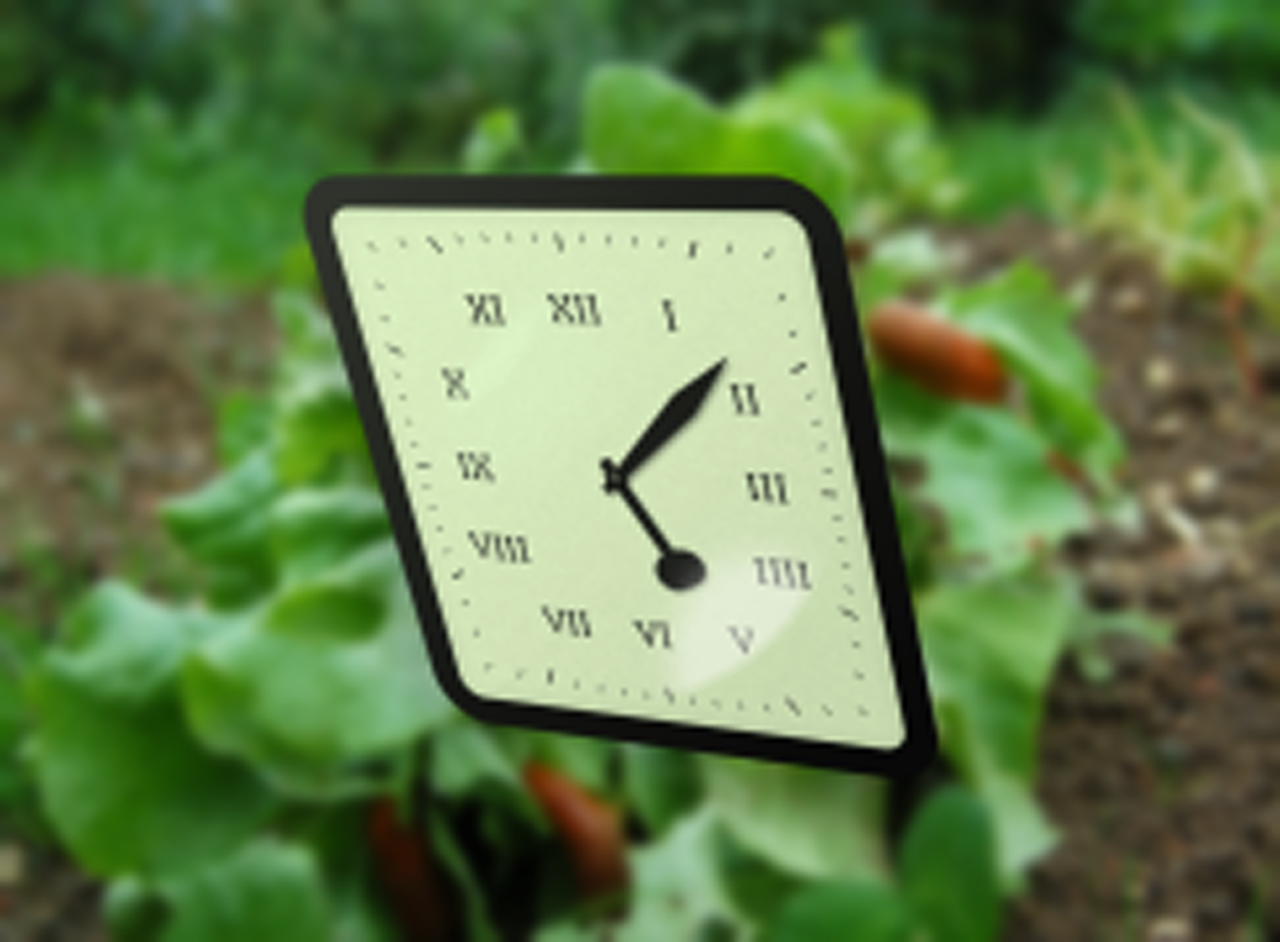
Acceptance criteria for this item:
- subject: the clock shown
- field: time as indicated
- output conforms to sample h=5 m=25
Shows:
h=5 m=8
